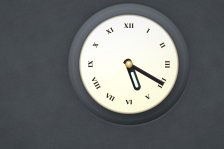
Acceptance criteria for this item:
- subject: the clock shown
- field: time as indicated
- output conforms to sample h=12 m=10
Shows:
h=5 m=20
